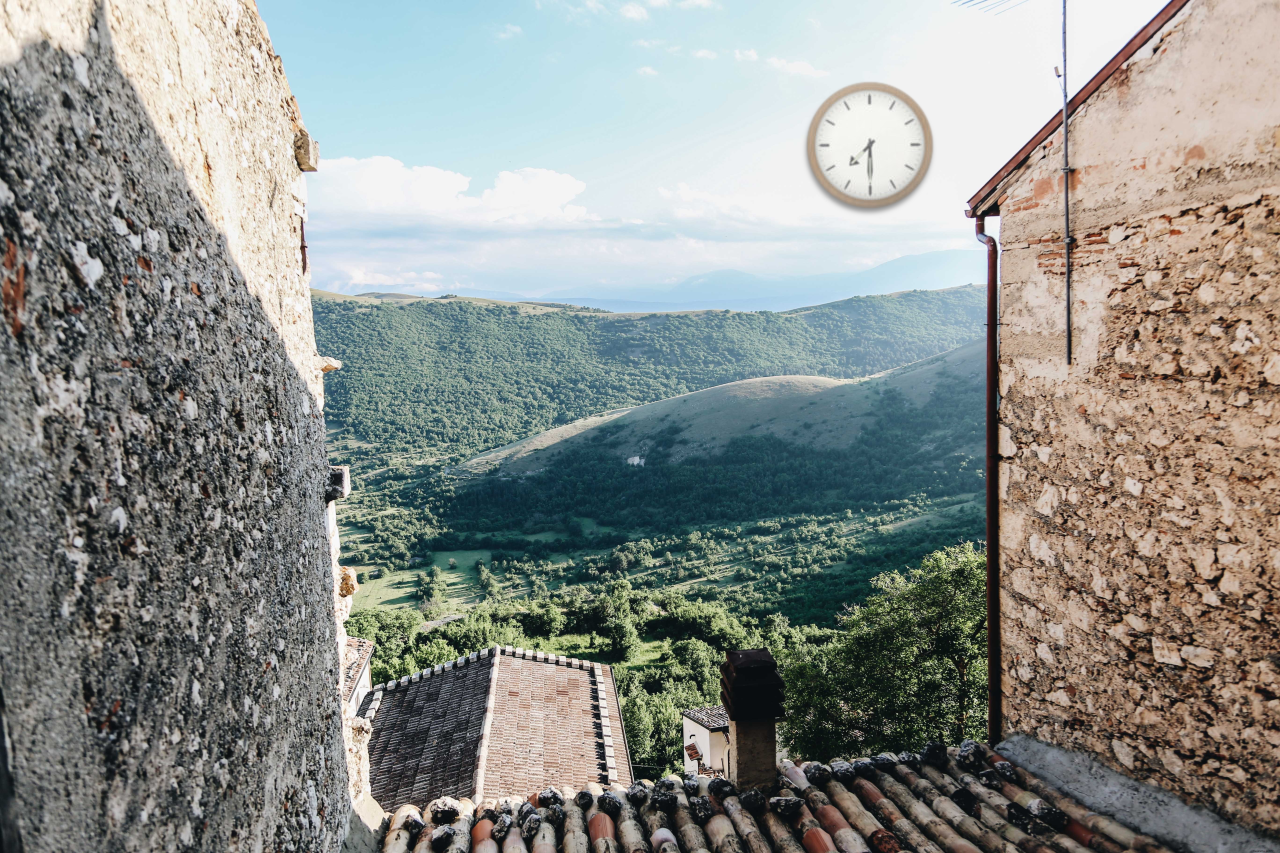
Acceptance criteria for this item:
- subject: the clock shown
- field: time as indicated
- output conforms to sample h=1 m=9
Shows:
h=7 m=30
